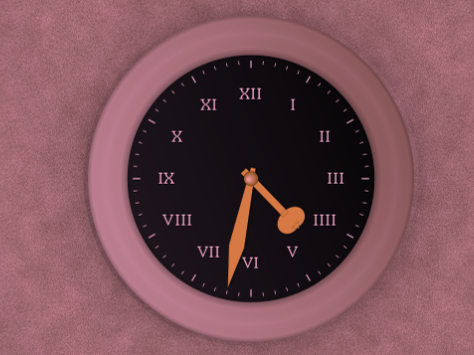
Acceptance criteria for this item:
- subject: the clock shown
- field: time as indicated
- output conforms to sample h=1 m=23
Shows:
h=4 m=32
